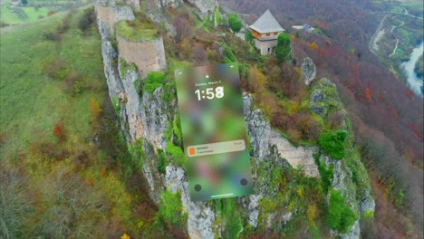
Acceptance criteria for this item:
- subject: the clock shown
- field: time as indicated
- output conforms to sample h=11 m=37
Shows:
h=1 m=58
